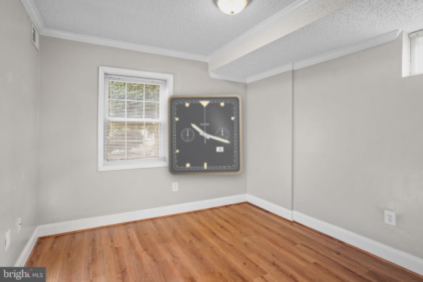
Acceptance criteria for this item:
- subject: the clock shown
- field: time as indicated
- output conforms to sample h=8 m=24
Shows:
h=10 m=18
